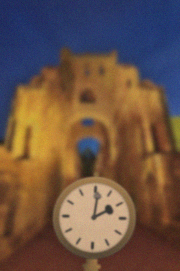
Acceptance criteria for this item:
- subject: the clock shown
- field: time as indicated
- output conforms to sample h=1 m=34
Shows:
h=2 m=1
